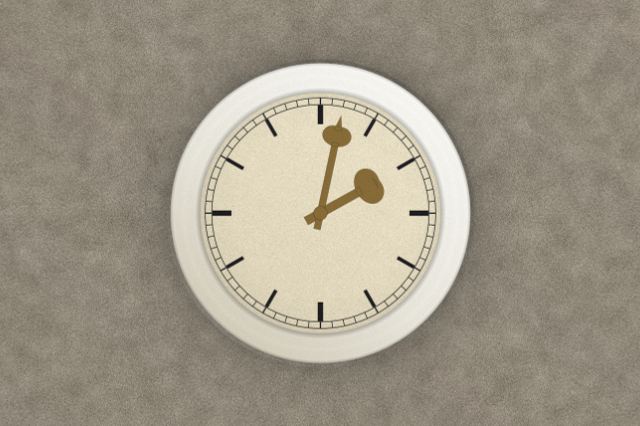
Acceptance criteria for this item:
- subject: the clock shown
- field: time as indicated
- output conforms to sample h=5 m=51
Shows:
h=2 m=2
